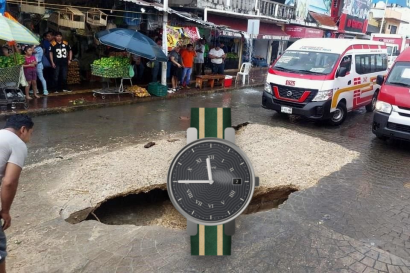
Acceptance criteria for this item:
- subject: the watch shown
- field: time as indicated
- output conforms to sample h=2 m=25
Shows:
h=11 m=45
